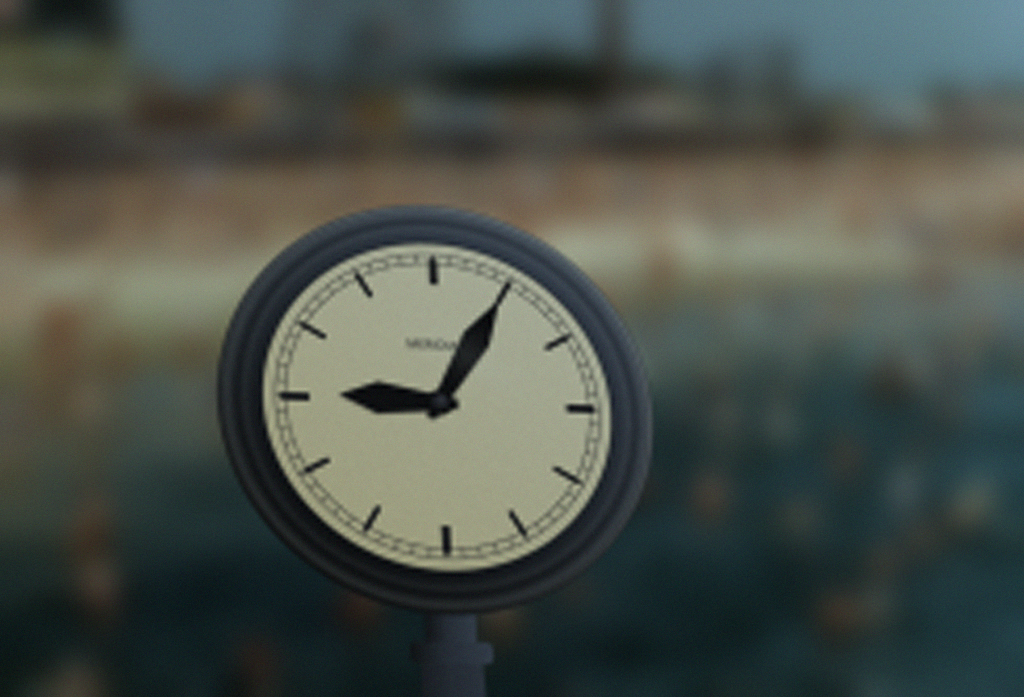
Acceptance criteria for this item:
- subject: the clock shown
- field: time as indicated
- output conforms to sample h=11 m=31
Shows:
h=9 m=5
